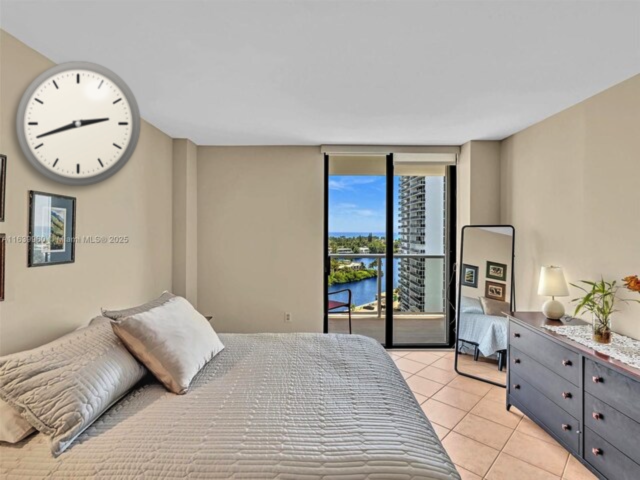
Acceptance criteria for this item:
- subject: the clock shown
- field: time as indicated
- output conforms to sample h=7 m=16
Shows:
h=2 m=42
